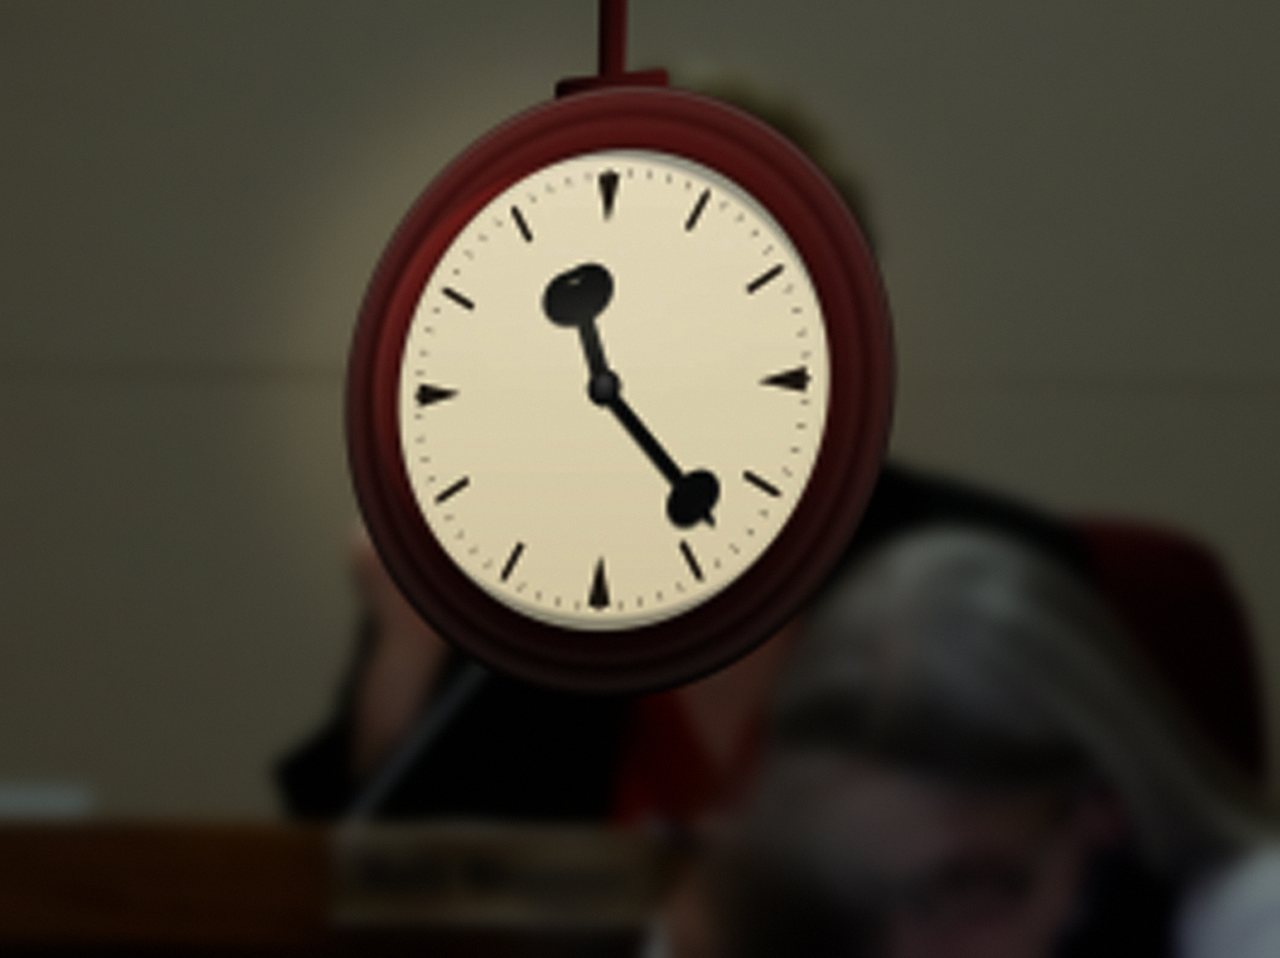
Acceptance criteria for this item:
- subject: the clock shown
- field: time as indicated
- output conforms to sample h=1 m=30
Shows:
h=11 m=23
